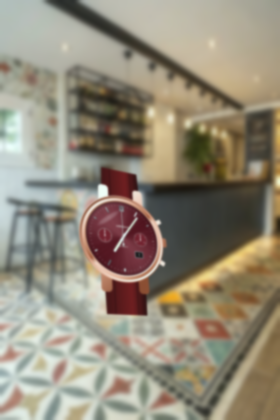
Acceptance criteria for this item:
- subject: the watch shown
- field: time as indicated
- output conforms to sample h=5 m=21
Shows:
h=7 m=6
